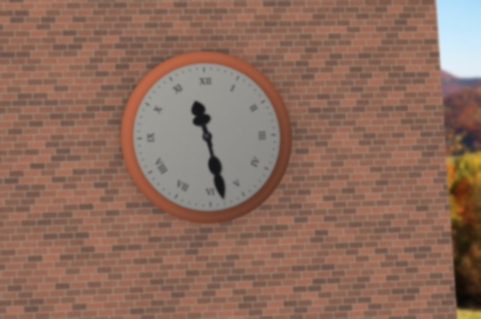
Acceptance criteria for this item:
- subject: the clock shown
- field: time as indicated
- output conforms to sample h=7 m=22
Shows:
h=11 m=28
